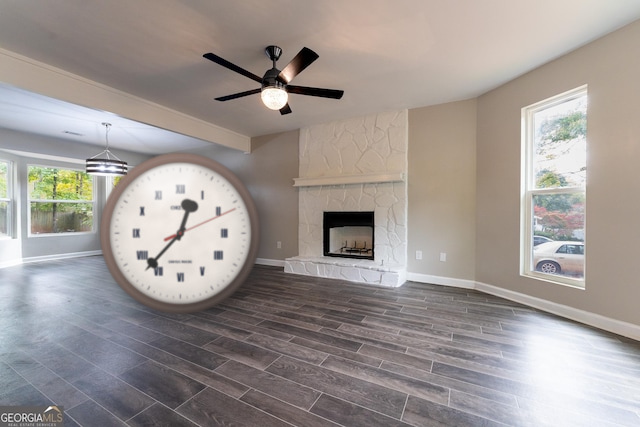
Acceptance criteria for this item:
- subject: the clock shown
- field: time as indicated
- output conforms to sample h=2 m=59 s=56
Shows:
h=12 m=37 s=11
